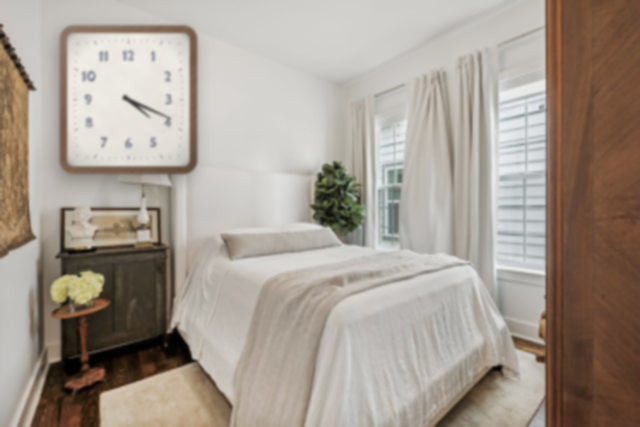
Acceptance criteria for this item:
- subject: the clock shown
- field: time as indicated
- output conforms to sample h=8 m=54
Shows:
h=4 m=19
